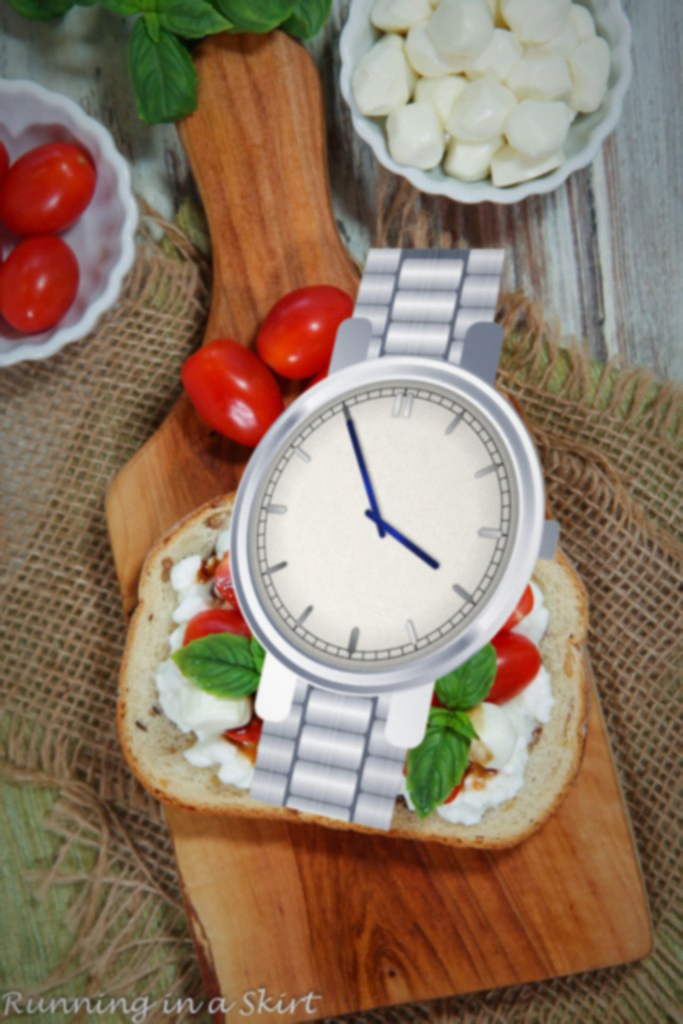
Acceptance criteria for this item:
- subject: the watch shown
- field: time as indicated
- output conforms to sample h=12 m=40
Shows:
h=3 m=55
